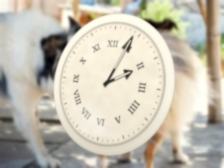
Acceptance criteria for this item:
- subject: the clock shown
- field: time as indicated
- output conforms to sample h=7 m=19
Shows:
h=2 m=4
